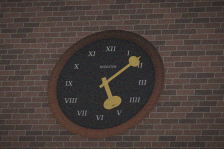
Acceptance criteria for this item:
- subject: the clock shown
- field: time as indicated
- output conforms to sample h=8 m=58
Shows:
h=5 m=8
